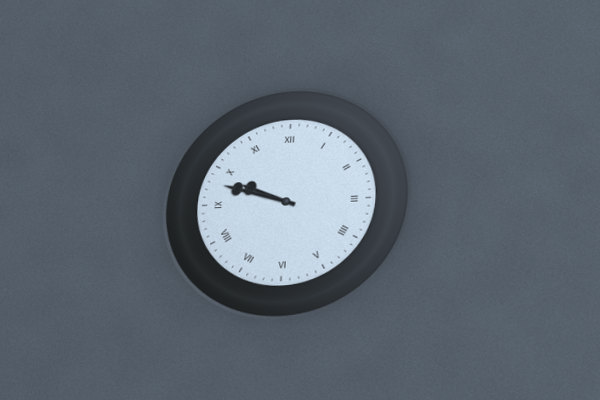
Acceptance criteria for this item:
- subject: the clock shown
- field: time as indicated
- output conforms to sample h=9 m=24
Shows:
h=9 m=48
